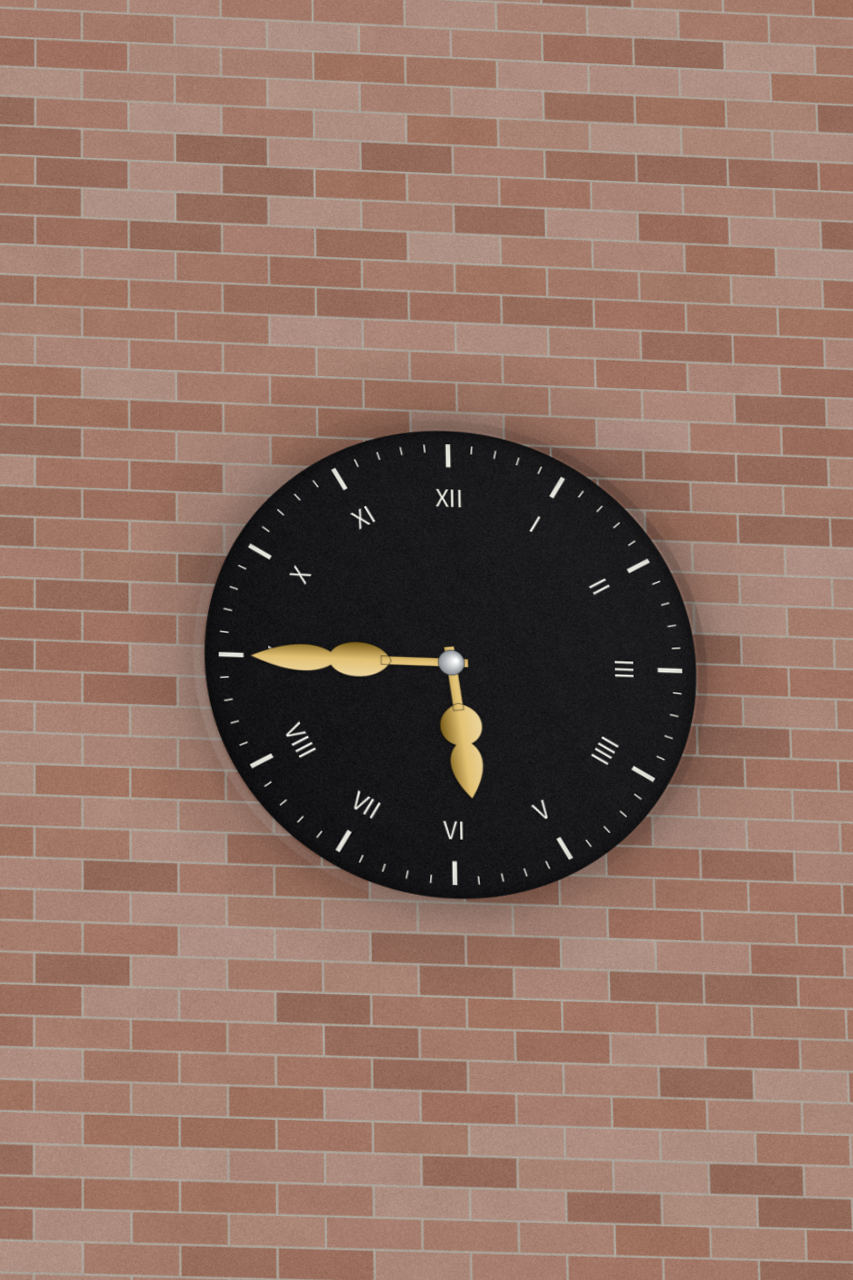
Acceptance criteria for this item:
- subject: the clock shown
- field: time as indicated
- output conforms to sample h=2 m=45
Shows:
h=5 m=45
